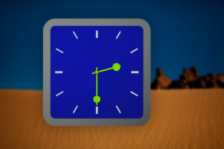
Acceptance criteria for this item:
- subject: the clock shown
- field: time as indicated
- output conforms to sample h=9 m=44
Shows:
h=2 m=30
